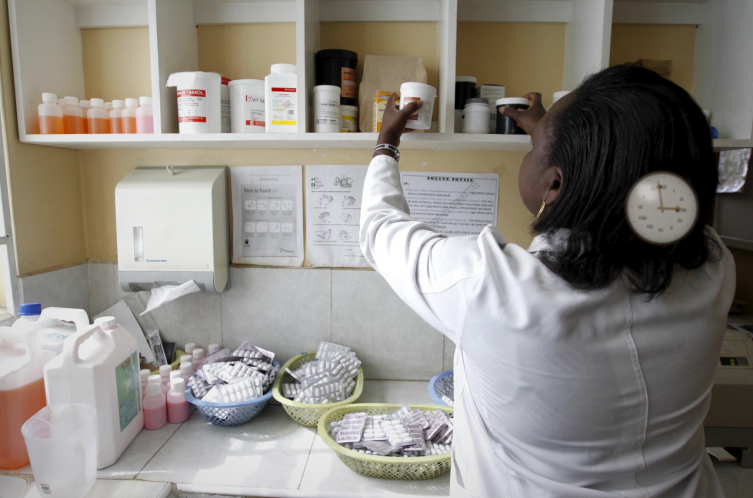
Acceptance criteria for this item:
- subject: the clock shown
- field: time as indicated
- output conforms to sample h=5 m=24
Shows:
h=2 m=58
